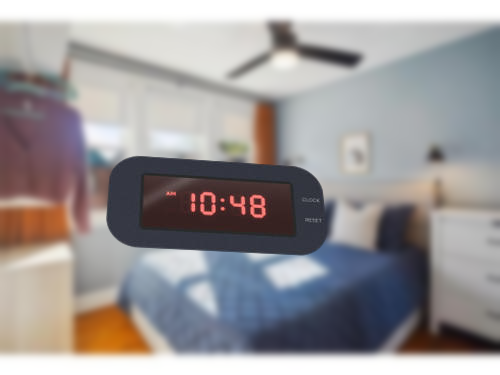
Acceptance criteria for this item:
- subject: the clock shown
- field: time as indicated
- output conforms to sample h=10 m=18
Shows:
h=10 m=48
